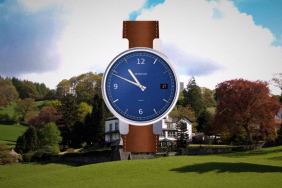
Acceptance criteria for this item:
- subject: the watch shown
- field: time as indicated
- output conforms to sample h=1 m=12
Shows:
h=10 m=49
